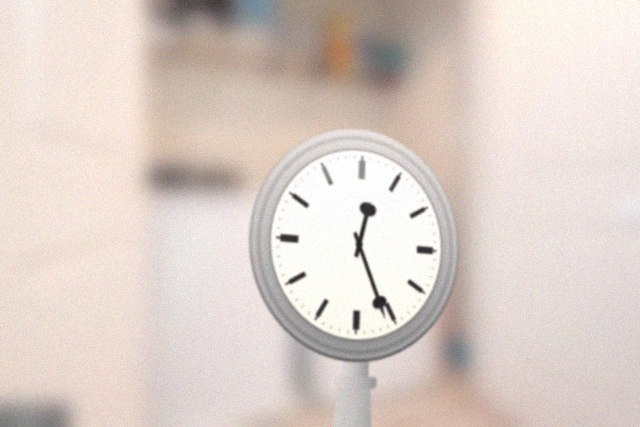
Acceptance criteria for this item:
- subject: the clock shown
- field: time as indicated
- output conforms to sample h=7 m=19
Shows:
h=12 m=26
